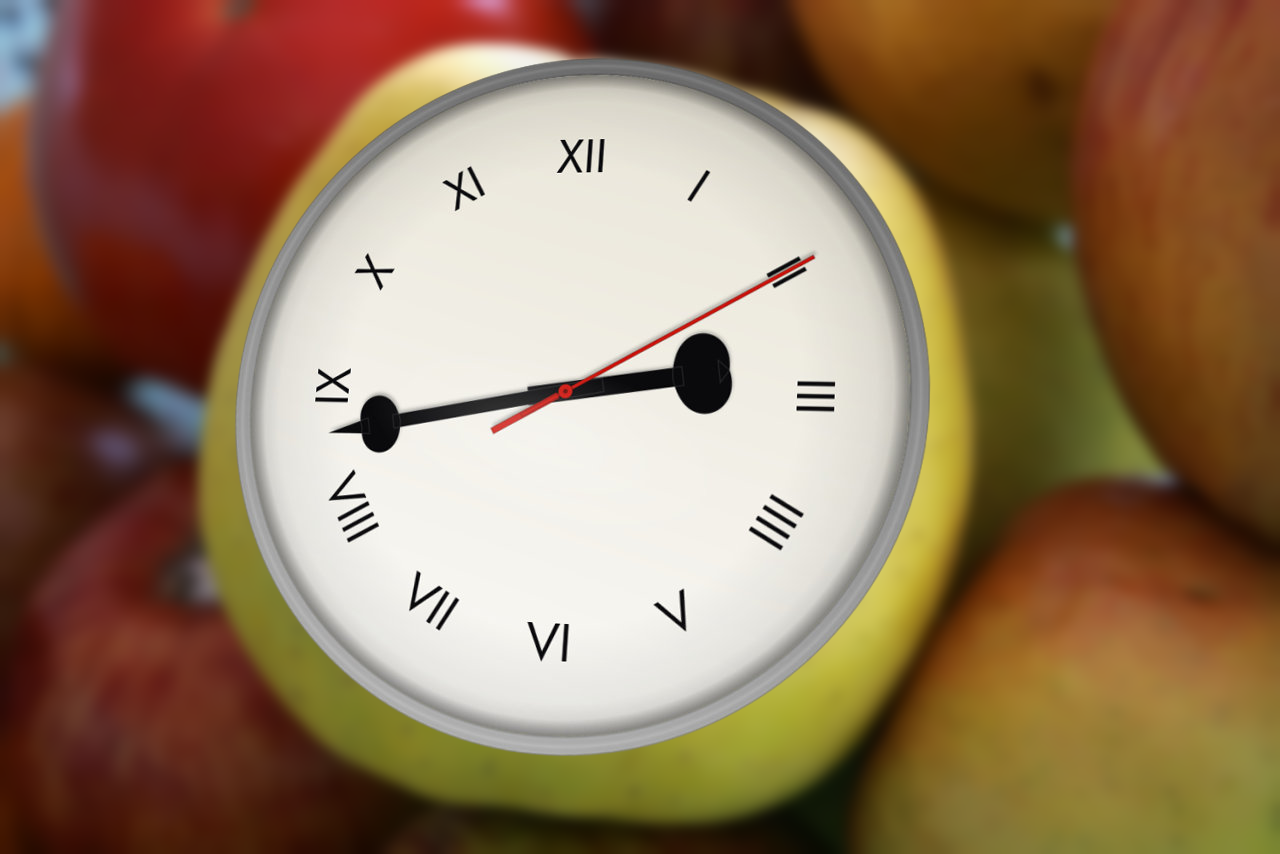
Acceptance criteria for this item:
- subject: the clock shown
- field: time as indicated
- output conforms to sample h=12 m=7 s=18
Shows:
h=2 m=43 s=10
